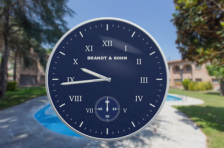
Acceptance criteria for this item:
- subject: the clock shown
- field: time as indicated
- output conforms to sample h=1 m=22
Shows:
h=9 m=44
